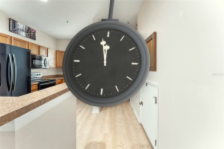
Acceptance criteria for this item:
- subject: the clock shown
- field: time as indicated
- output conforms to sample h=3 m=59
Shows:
h=11 m=58
